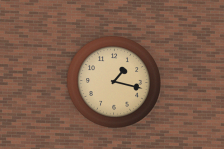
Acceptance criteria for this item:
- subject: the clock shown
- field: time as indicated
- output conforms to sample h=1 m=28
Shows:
h=1 m=17
